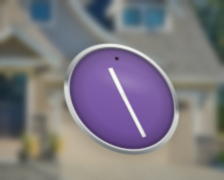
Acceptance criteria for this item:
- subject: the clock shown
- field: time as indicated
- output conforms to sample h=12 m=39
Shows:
h=11 m=27
